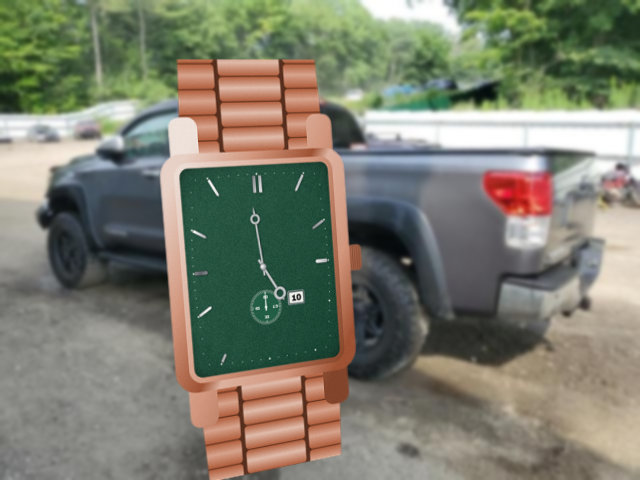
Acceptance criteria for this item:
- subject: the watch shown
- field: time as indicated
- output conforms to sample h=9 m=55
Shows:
h=4 m=59
